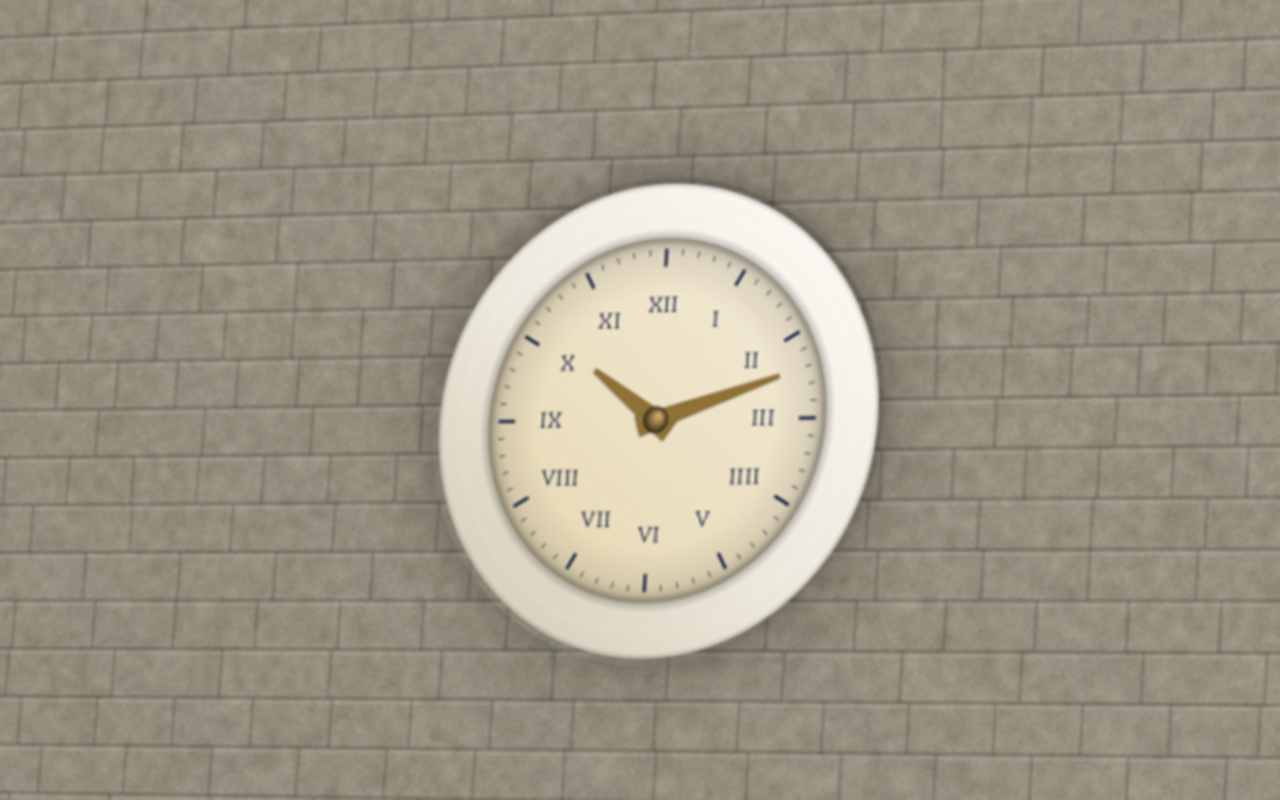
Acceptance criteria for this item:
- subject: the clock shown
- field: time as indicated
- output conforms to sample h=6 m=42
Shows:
h=10 m=12
